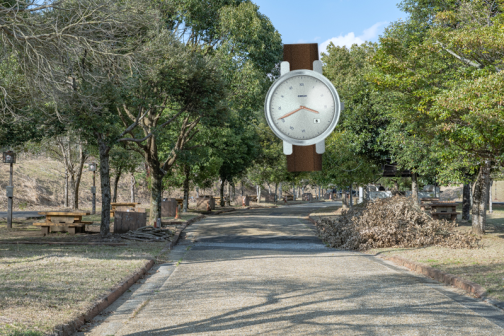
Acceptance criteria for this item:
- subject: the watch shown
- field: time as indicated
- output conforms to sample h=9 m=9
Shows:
h=3 m=41
